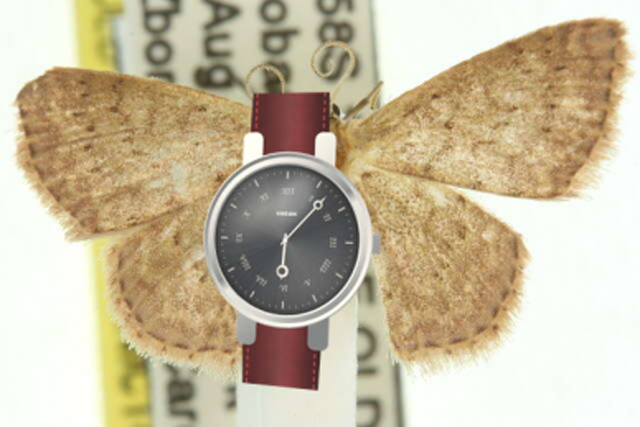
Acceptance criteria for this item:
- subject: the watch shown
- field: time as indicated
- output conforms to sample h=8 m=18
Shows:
h=6 m=7
